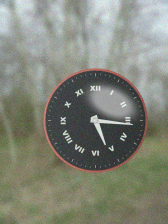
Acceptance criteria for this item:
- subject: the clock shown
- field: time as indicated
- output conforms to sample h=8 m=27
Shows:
h=5 m=16
